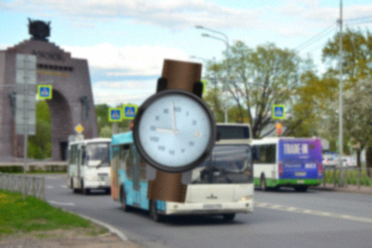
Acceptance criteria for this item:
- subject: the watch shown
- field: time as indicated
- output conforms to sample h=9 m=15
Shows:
h=8 m=58
